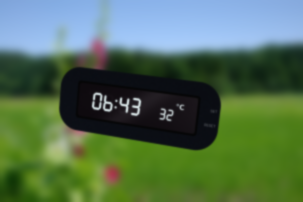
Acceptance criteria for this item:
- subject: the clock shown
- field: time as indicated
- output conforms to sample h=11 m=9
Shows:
h=6 m=43
